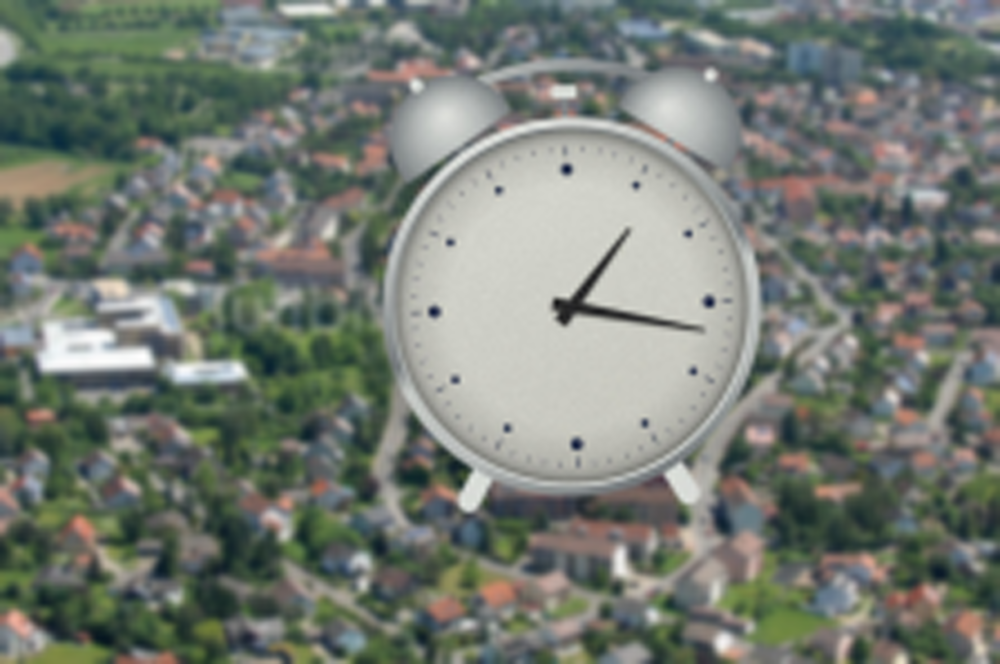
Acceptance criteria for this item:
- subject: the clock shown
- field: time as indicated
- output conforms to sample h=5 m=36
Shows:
h=1 m=17
